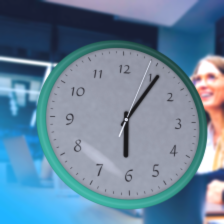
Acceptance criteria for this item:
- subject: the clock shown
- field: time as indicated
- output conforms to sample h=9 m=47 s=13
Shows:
h=6 m=6 s=4
